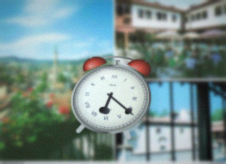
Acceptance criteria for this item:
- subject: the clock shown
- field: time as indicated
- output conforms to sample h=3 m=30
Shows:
h=6 m=21
